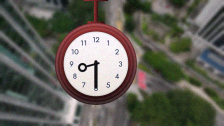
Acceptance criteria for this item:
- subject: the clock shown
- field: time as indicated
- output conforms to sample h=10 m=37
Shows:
h=8 m=30
